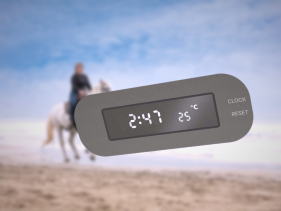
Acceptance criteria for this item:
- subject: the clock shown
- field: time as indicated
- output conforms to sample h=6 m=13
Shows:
h=2 m=47
